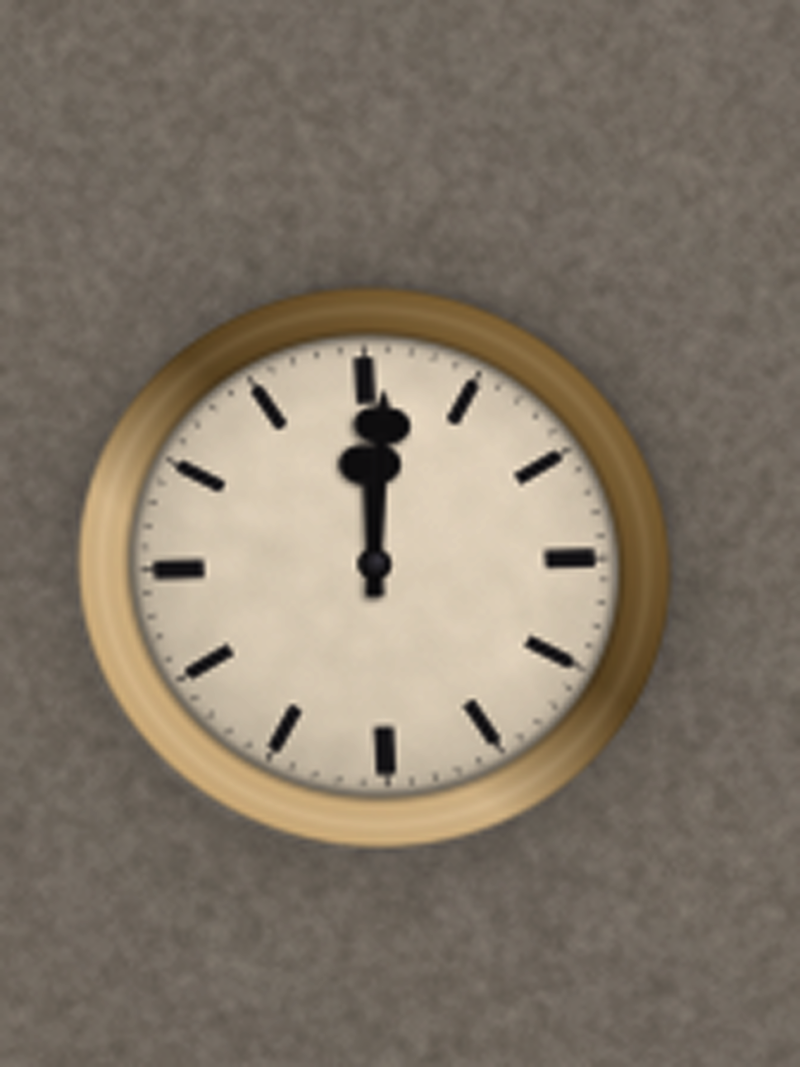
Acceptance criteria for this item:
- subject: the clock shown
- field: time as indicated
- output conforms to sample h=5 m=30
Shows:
h=12 m=1
